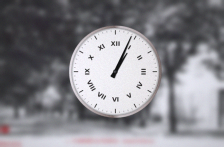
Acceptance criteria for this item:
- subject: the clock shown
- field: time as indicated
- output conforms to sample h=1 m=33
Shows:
h=1 m=4
